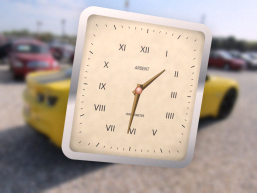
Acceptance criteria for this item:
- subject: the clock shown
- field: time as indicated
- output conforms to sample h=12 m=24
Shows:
h=1 m=31
